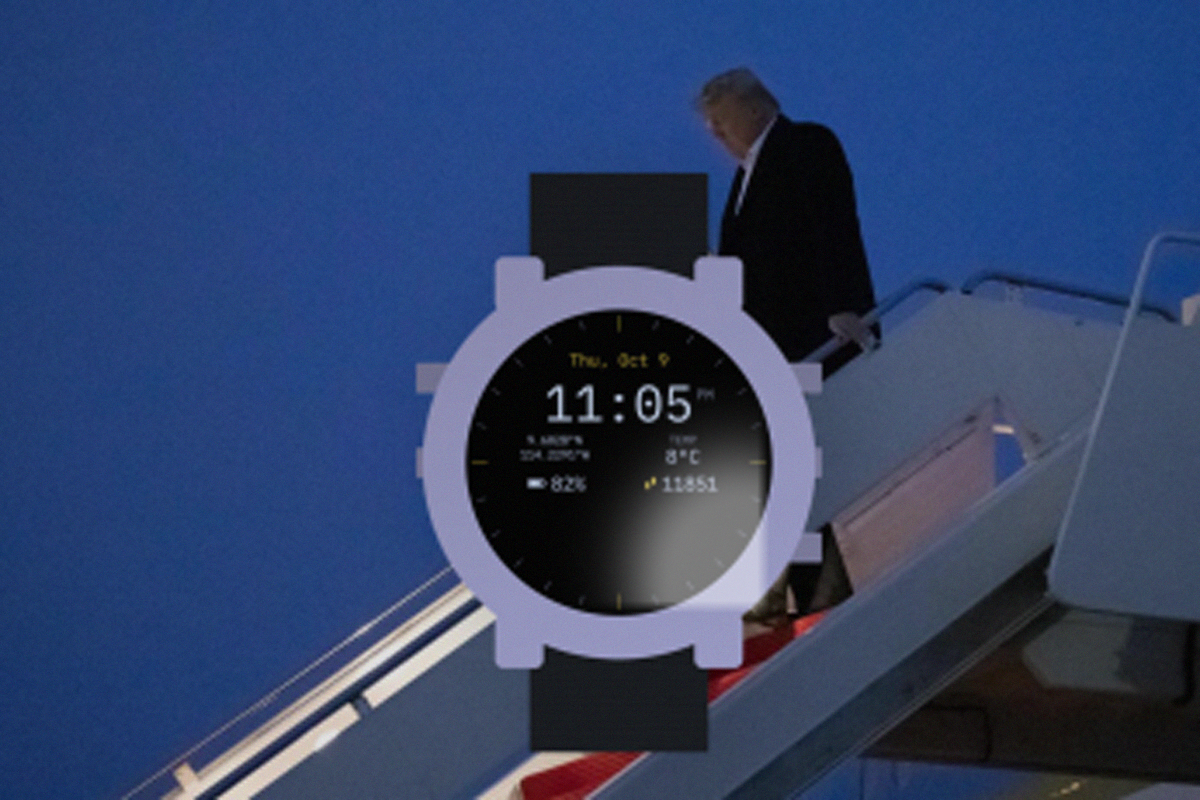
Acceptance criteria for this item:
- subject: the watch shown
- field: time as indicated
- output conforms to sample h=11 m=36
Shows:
h=11 m=5
